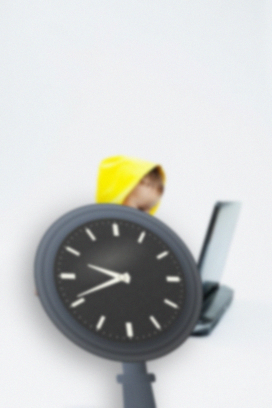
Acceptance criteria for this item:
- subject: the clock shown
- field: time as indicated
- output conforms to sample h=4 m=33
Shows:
h=9 m=41
